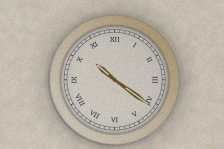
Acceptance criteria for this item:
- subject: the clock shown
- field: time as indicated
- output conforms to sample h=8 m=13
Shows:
h=10 m=21
